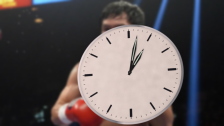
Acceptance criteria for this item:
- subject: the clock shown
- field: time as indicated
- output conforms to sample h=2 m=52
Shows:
h=1 m=2
